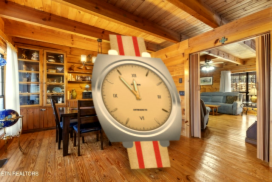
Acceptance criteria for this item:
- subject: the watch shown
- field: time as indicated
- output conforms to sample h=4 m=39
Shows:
h=11 m=54
